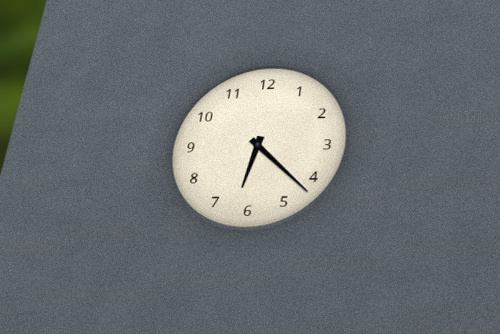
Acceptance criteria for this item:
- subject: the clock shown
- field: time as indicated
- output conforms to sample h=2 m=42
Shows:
h=6 m=22
